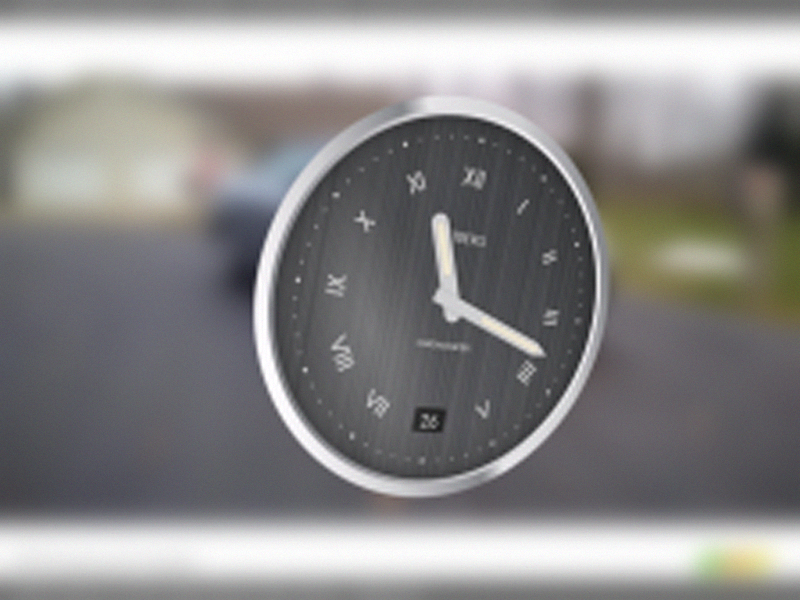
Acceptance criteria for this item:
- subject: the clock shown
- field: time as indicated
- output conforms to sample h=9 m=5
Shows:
h=11 m=18
